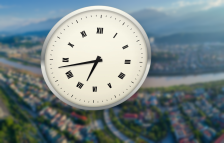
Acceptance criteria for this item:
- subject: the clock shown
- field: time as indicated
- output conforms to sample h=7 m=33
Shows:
h=6 m=43
